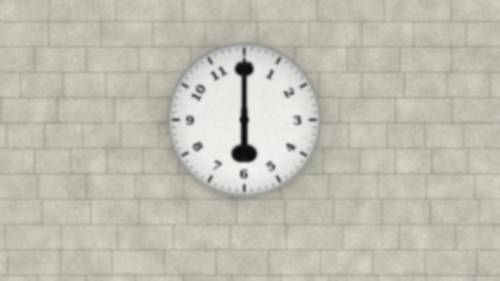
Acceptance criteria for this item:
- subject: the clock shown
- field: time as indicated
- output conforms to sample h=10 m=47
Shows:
h=6 m=0
